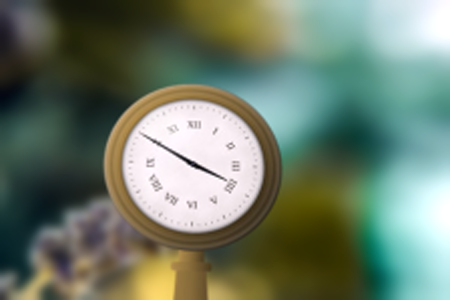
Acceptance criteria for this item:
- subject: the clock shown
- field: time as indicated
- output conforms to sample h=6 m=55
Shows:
h=3 m=50
